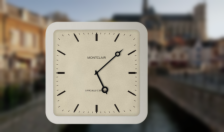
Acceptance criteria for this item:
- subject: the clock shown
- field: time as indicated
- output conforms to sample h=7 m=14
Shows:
h=5 m=8
